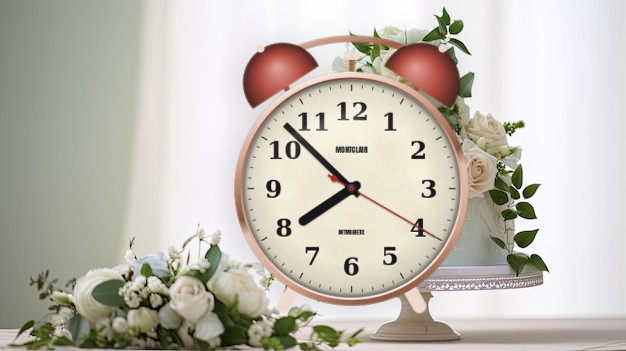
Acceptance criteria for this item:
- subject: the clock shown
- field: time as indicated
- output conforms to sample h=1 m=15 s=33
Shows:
h=7 m=52 s=20
